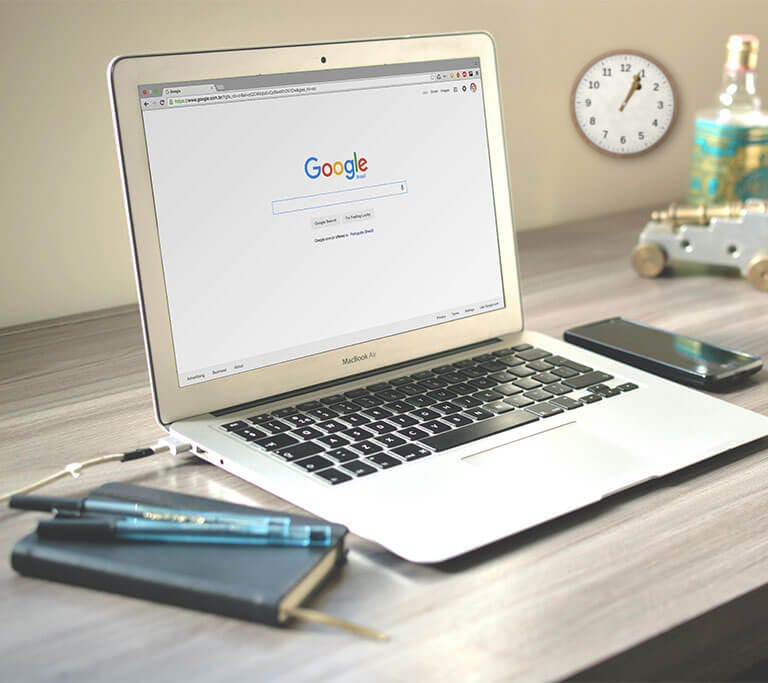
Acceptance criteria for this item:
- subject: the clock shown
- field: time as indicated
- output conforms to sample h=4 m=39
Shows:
h=1 m=4
